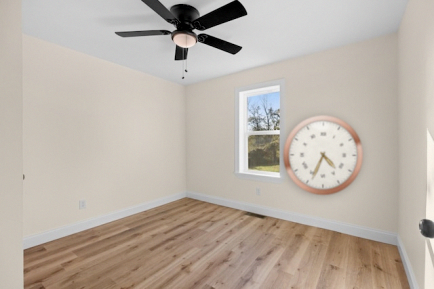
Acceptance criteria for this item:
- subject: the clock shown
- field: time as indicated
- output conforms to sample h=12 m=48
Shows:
h=4 m=34
